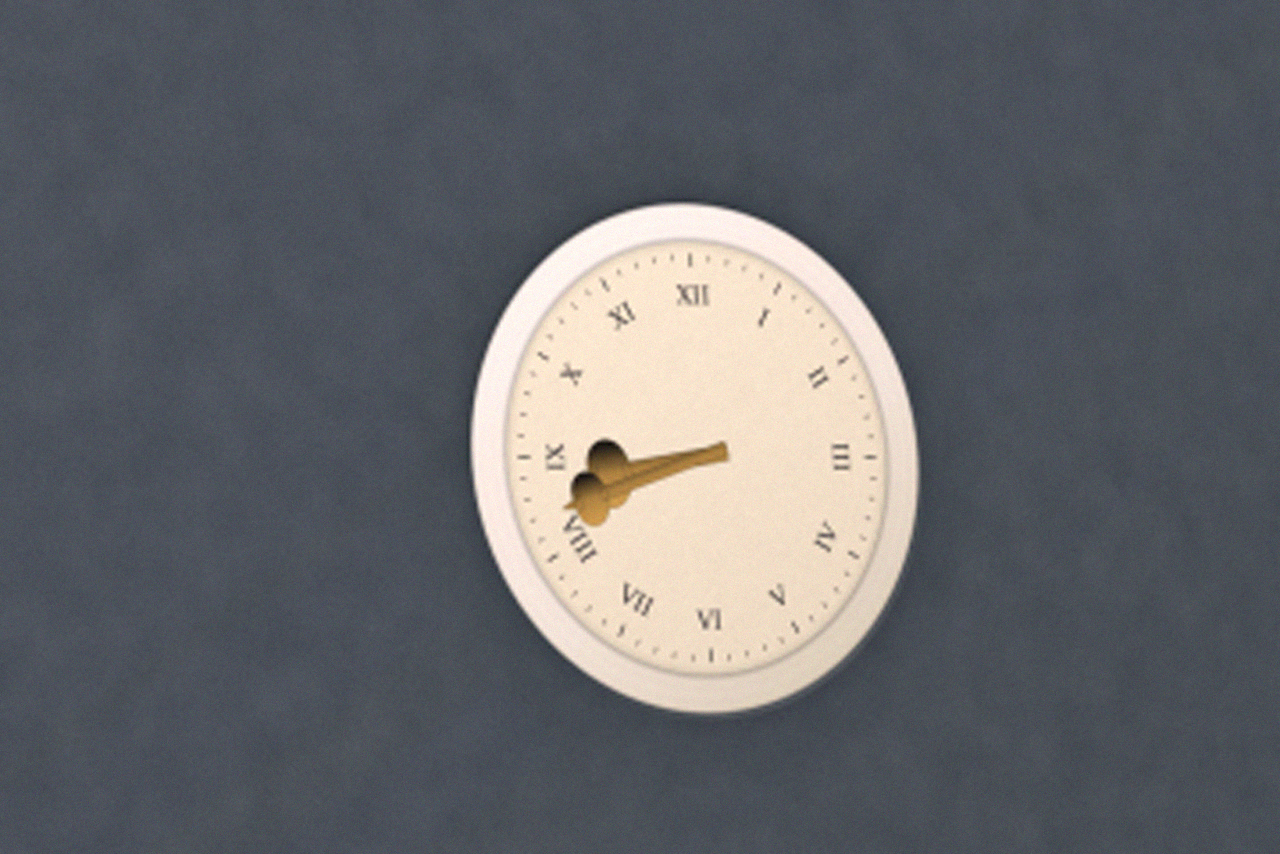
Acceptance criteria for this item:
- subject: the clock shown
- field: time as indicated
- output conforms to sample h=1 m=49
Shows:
h=8 m=42
